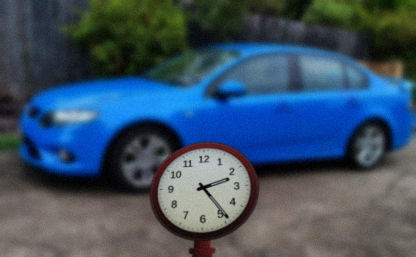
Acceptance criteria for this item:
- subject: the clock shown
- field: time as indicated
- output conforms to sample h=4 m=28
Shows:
h=2 m=24
